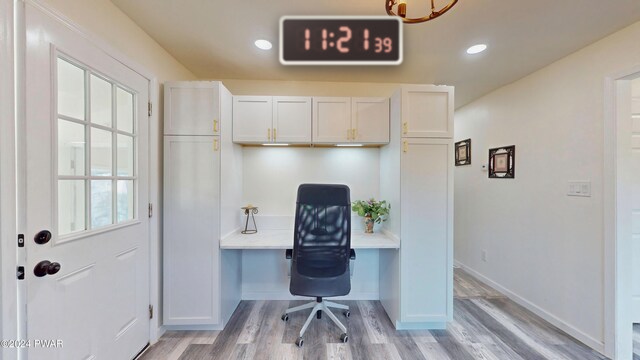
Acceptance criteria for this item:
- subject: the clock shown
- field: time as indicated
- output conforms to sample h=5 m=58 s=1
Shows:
h=11 m=21 s=39
